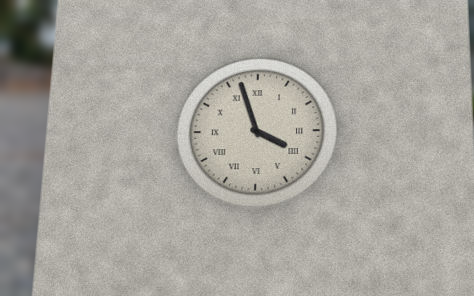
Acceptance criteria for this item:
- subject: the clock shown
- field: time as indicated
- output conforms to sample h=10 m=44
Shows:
h=3 m=57
